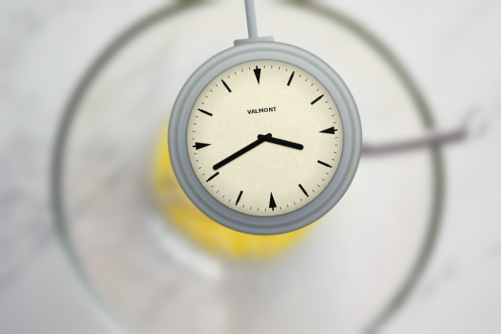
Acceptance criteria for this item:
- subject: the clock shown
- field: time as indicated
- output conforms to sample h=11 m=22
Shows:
h=3 m=41
